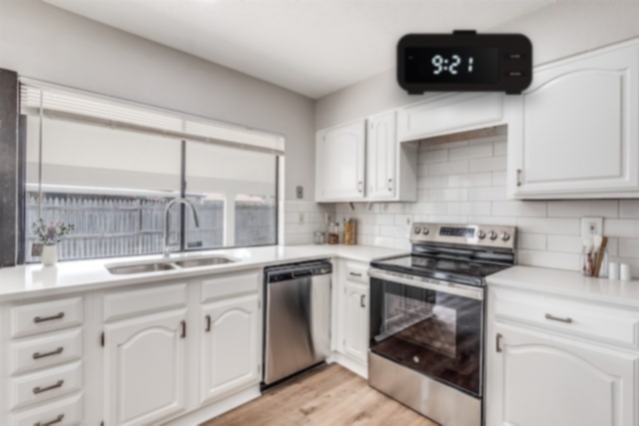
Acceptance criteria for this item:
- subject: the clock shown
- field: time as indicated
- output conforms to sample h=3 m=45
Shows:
h=9 m=21
